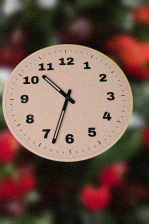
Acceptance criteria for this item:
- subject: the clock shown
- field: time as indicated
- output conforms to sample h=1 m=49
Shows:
h=10 m=33
